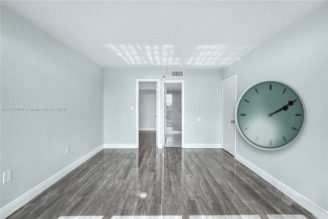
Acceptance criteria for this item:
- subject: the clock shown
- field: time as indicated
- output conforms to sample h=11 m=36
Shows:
h=2 m=10
